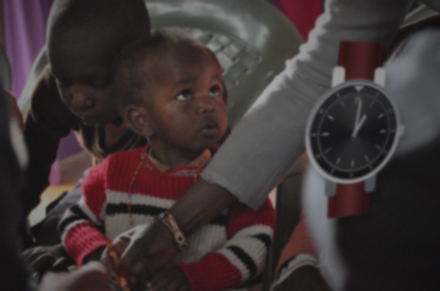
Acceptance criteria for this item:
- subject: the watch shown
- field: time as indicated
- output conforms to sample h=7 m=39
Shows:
h=1 m=1
